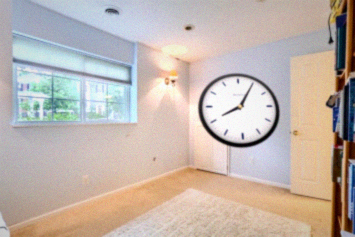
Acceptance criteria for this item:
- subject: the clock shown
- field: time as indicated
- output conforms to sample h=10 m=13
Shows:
h=8 m=5
